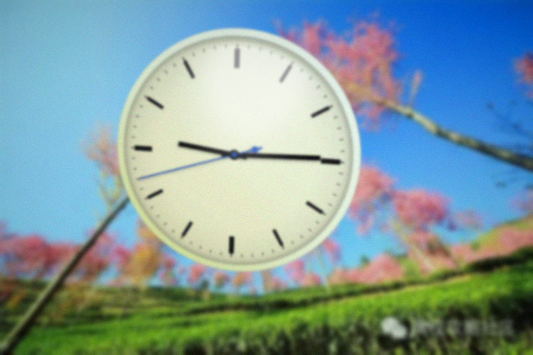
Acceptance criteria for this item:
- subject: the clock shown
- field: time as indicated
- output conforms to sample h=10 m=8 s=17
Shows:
h=9 m=14 s=42
